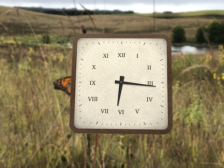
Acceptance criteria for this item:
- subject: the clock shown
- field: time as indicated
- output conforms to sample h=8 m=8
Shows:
h=6 m=16
